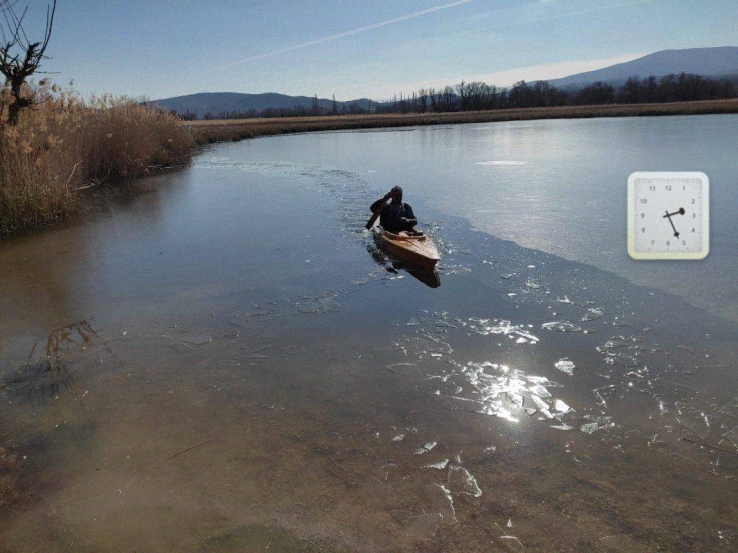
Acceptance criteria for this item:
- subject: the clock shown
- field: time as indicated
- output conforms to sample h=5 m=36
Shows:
h=2 m=26
